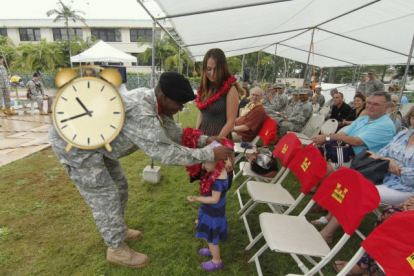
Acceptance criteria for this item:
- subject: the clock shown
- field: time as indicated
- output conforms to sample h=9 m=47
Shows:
h=10 m=42
